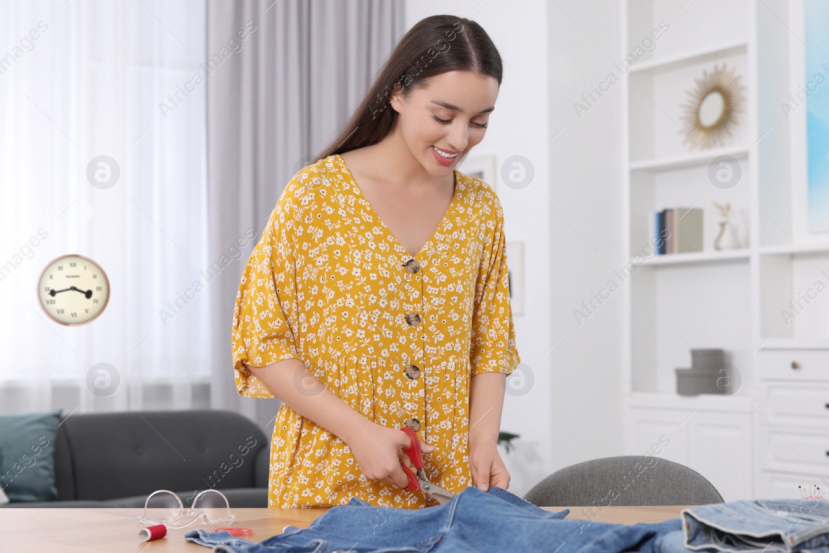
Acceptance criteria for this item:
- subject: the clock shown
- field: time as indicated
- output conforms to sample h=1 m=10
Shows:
h=3 m=43
